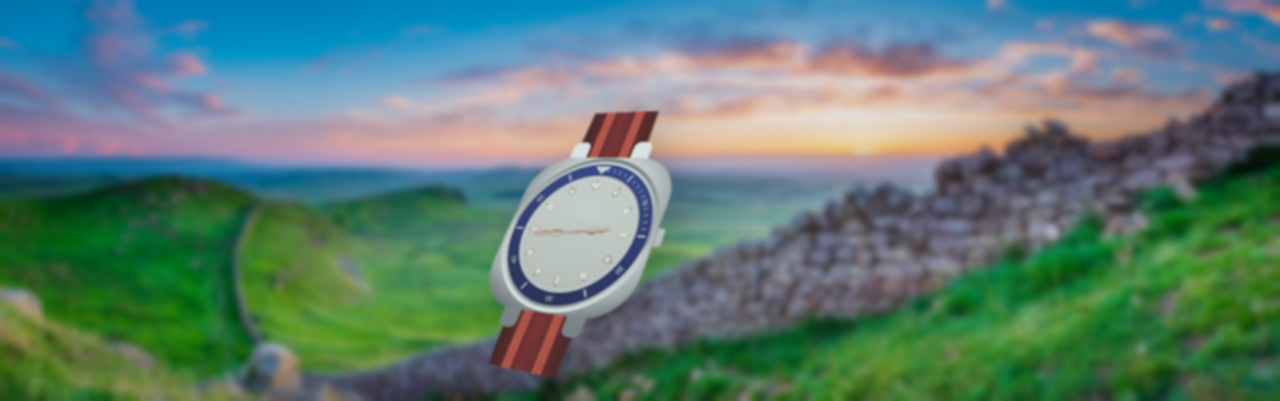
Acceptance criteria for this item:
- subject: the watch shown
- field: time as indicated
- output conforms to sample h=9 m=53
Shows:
h=2 m=44
